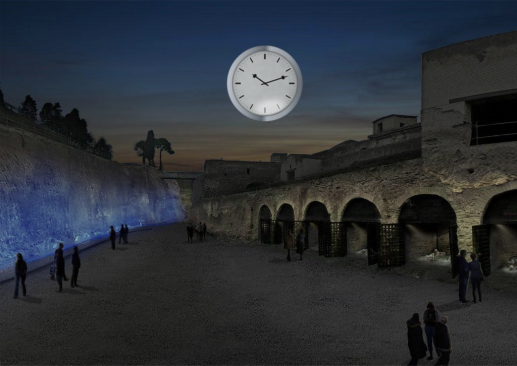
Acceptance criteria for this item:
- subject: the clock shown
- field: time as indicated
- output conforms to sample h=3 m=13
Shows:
h=10 m=12
